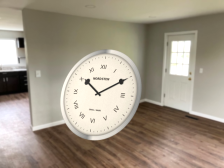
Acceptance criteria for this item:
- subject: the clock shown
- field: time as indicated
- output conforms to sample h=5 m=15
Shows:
h=10 m=10
